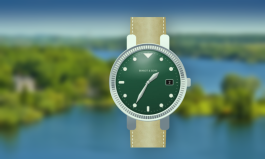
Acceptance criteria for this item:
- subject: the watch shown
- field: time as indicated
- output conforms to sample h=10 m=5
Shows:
h=1 m=35
